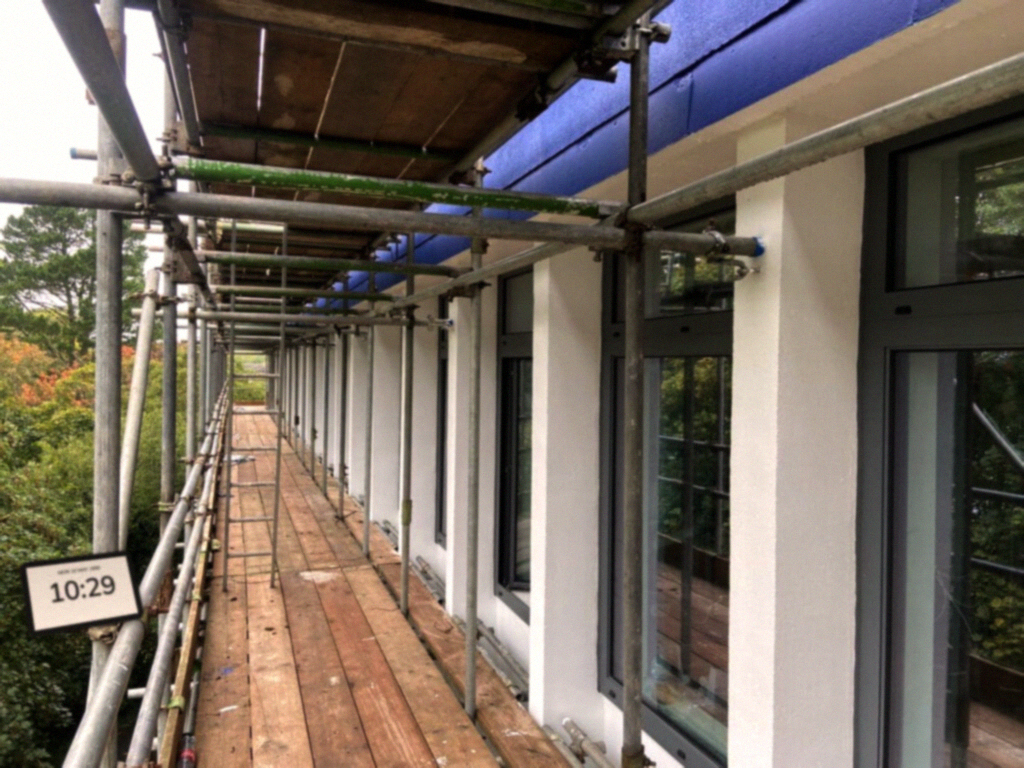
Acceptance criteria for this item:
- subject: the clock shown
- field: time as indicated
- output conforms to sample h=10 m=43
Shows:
h=10 m=29
